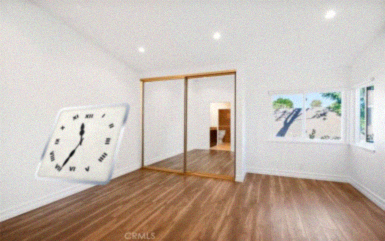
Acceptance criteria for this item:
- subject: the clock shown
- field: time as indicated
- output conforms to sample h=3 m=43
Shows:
h=11 m=34
